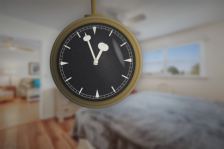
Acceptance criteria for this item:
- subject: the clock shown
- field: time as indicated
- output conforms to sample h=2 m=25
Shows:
h=12 m=57
